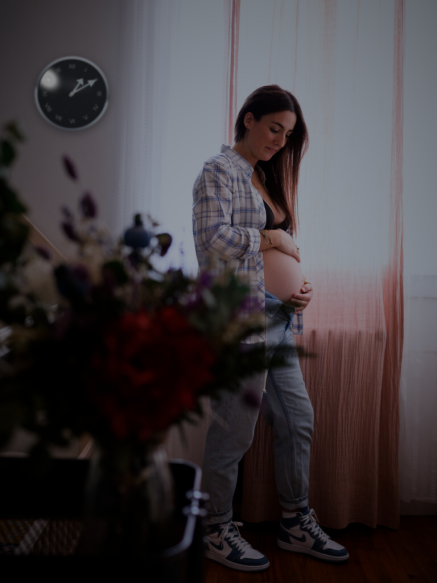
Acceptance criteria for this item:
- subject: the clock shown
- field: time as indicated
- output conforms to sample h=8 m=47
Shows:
h=1 m=10
